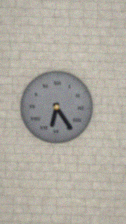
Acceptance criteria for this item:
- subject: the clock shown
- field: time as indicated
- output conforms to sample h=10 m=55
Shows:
h=6 m=24
